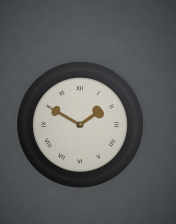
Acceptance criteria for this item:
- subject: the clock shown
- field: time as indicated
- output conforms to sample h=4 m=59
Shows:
h=1 m=50
